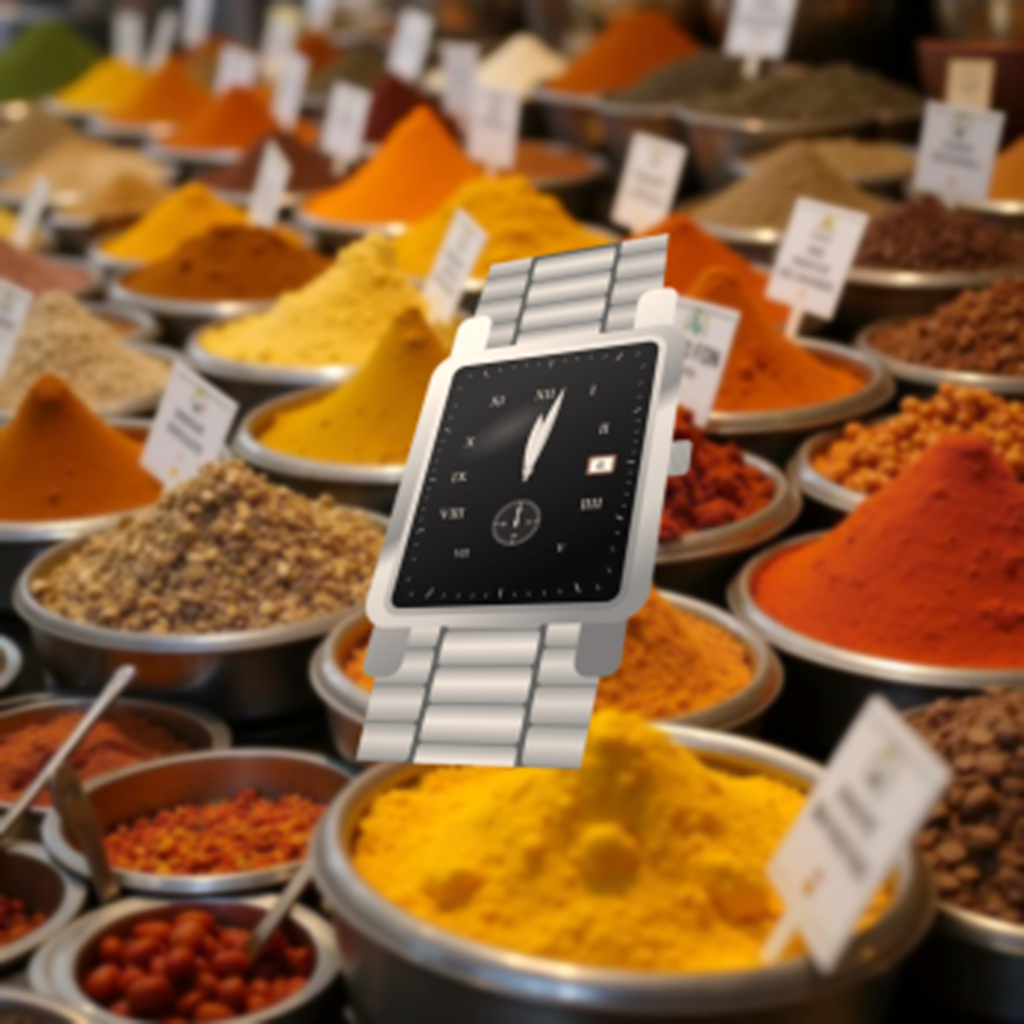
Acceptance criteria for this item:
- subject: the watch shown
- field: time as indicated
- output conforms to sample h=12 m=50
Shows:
h=12 m=2
